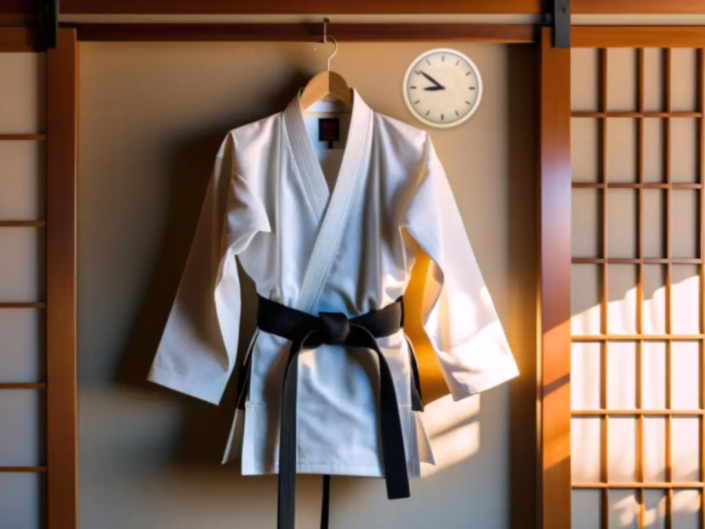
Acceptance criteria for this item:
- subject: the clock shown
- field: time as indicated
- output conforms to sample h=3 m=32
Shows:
h=8 m=51
